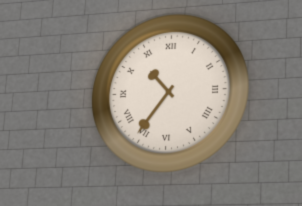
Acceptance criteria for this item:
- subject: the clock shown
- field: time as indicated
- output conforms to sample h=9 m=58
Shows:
h=10 m=36
